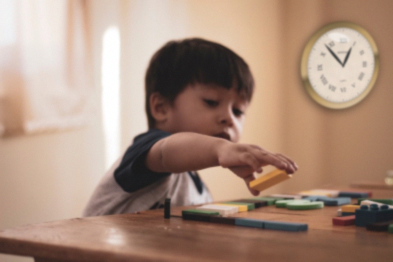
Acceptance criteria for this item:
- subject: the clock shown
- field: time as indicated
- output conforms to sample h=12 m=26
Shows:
h=12 m=53
